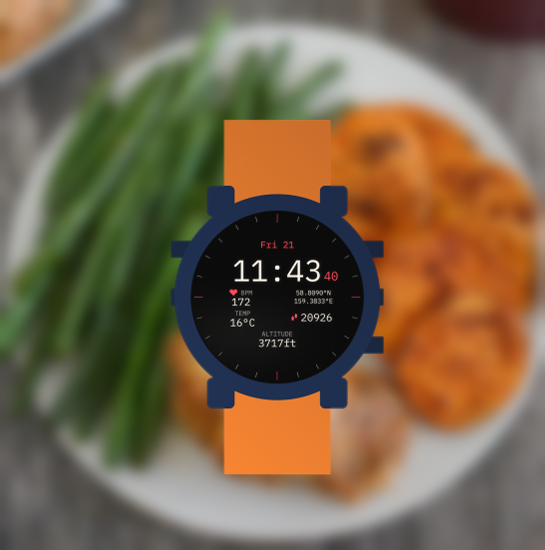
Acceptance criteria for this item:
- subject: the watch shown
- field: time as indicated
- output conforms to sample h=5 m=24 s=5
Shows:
h=11 m=43 s=40
